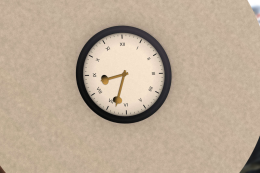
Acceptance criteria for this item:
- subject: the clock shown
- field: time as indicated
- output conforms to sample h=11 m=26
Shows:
h=8 m=33
